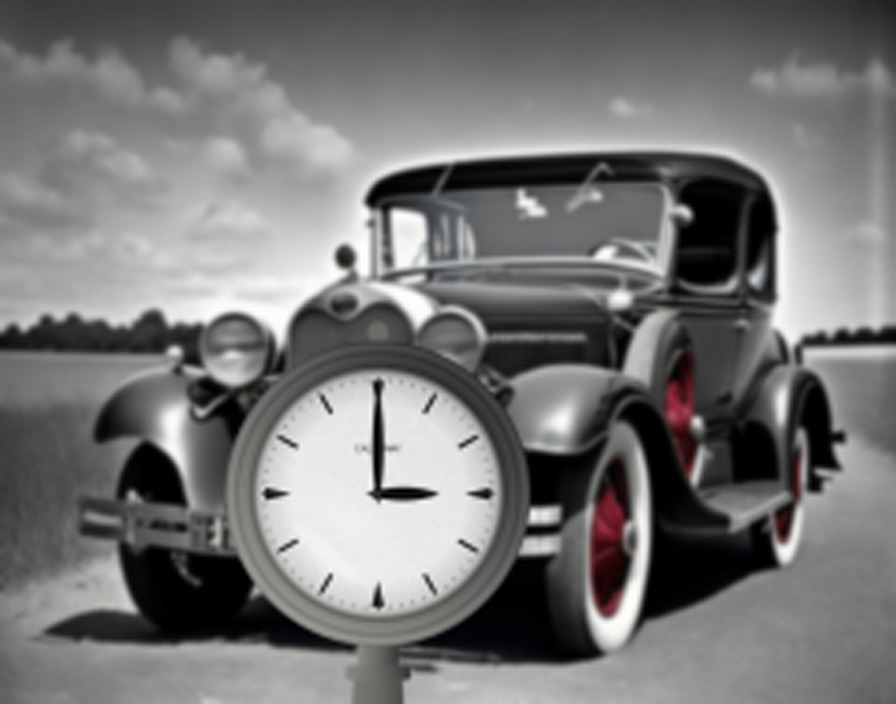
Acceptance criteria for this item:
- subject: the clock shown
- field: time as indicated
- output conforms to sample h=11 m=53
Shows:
h=3 m=0
